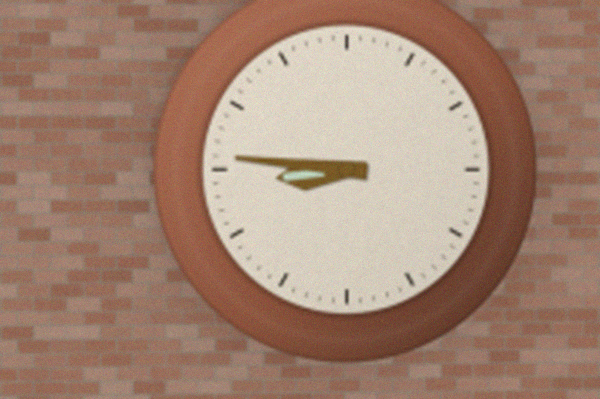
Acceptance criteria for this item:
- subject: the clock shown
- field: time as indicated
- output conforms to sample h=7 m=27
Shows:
h=8 m=46
